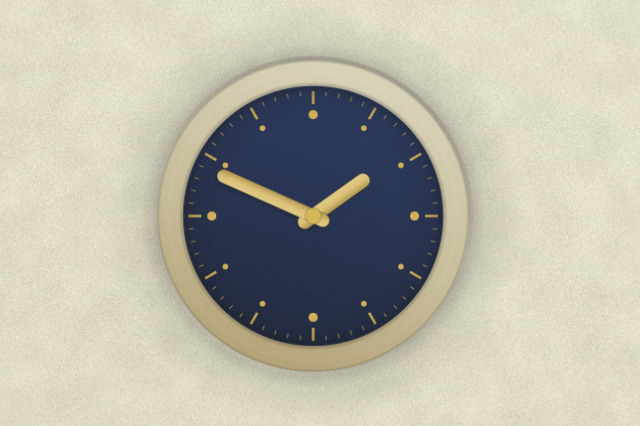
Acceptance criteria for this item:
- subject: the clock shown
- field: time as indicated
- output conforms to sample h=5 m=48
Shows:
h=1 m=49
